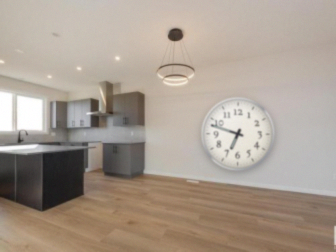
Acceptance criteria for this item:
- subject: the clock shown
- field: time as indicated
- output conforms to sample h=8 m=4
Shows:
h=6 m=48
